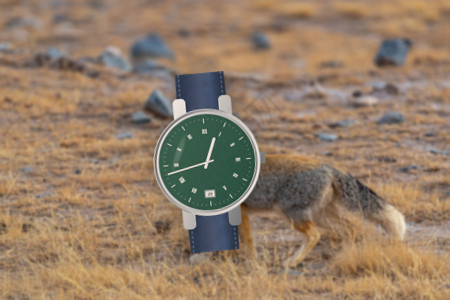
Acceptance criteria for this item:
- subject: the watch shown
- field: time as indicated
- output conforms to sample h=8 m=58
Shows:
h=12 m=43
